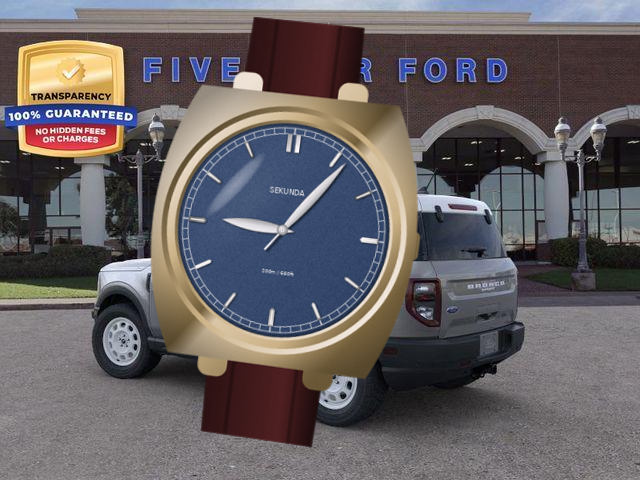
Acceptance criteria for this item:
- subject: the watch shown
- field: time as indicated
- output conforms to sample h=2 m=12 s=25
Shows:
h=9 m=6 s=6
